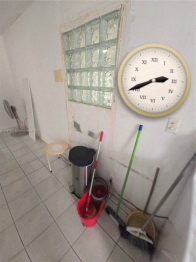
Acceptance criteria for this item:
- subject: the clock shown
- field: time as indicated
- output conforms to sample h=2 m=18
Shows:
h=2 m=41
